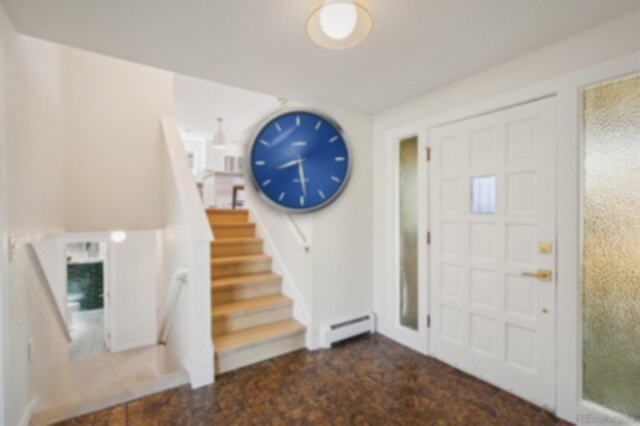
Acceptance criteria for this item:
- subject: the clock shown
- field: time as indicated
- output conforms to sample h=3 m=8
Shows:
h=8 m=29
